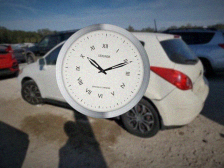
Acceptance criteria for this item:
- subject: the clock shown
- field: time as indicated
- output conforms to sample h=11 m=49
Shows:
h=10 m=11
